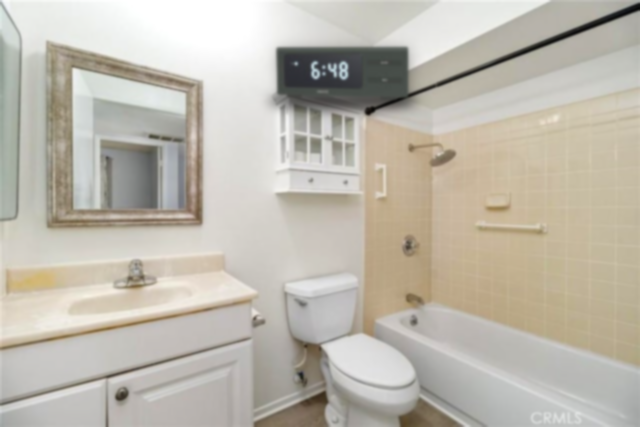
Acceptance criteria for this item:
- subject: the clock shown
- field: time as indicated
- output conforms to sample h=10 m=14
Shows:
h=6 m=48
